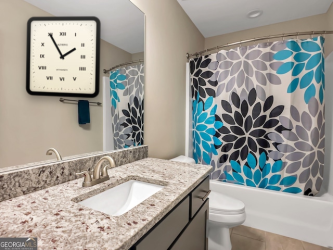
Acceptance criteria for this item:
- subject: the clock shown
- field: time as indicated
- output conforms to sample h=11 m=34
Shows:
h=1 m=55
